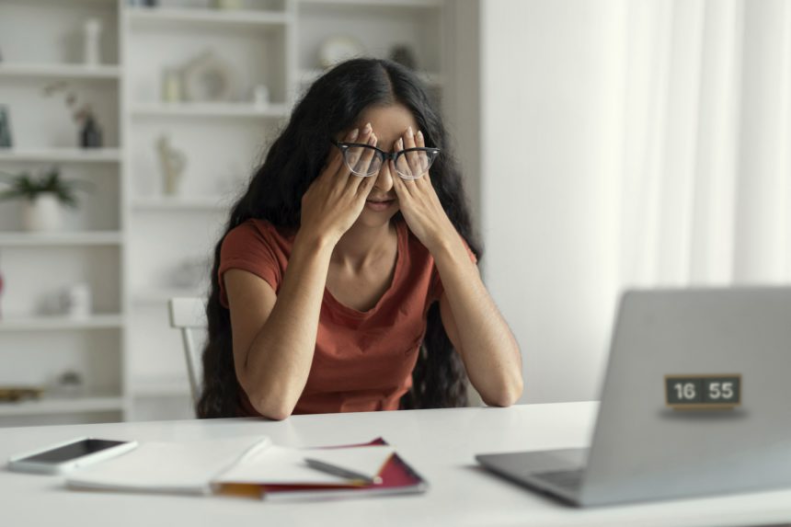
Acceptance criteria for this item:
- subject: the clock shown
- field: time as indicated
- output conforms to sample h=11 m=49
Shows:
h=16 m=55
